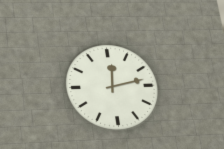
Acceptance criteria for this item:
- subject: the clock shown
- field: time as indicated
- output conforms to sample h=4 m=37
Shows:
h=12 m=13
